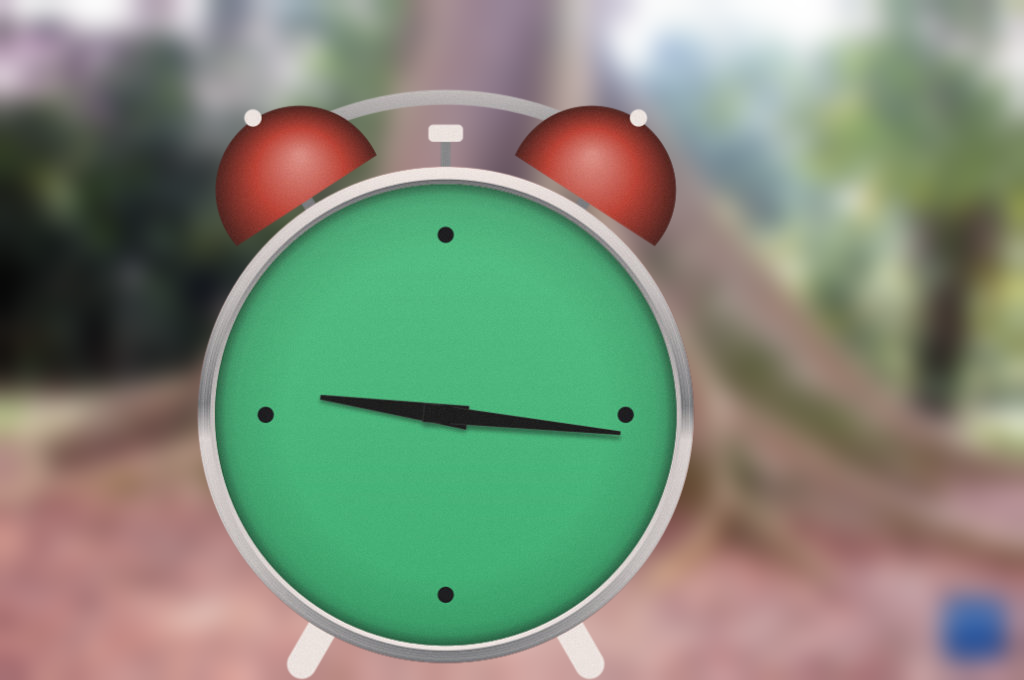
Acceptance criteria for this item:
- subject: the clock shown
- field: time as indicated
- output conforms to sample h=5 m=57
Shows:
h=9 m=16
